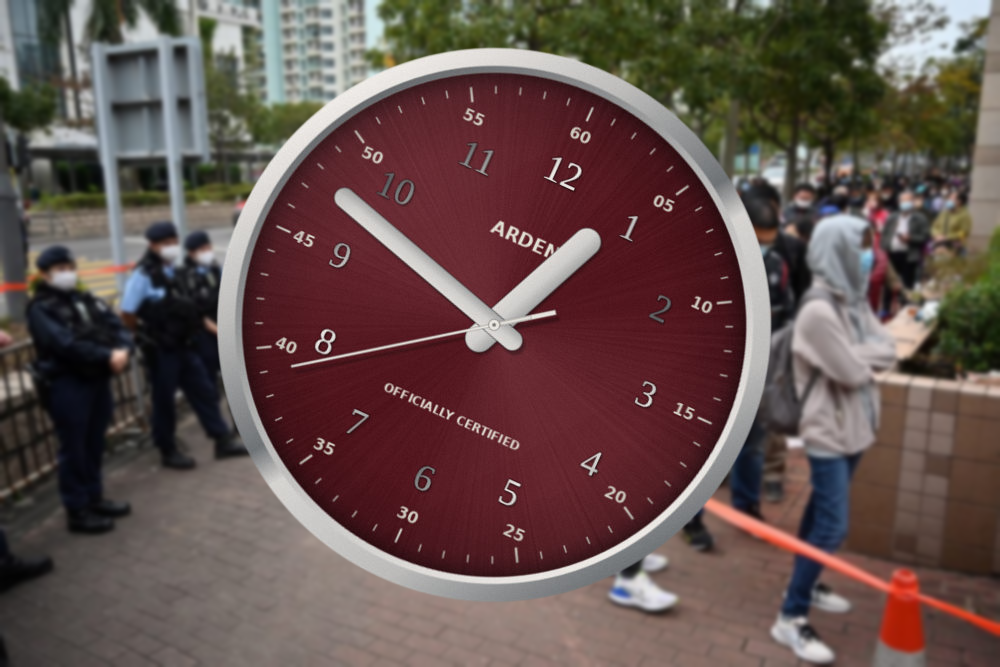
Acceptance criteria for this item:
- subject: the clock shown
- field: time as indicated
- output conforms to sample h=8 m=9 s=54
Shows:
h=12 m=47 s=39
